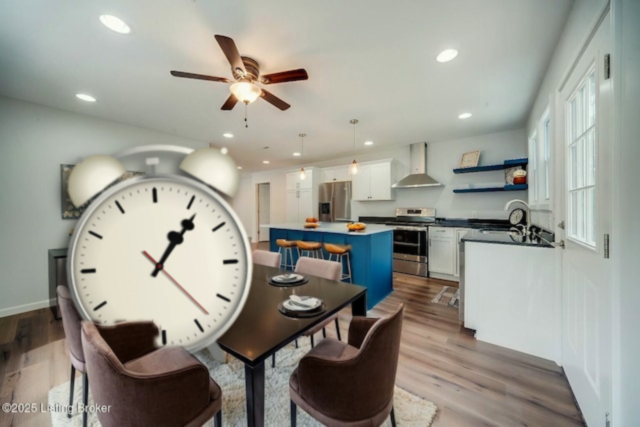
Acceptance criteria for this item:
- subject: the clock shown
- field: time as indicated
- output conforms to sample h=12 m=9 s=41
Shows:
h=1 m=6 s=23
